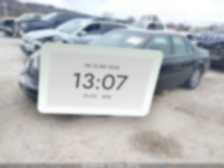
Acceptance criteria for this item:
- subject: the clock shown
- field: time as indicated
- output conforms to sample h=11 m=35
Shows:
h=13 m=7
